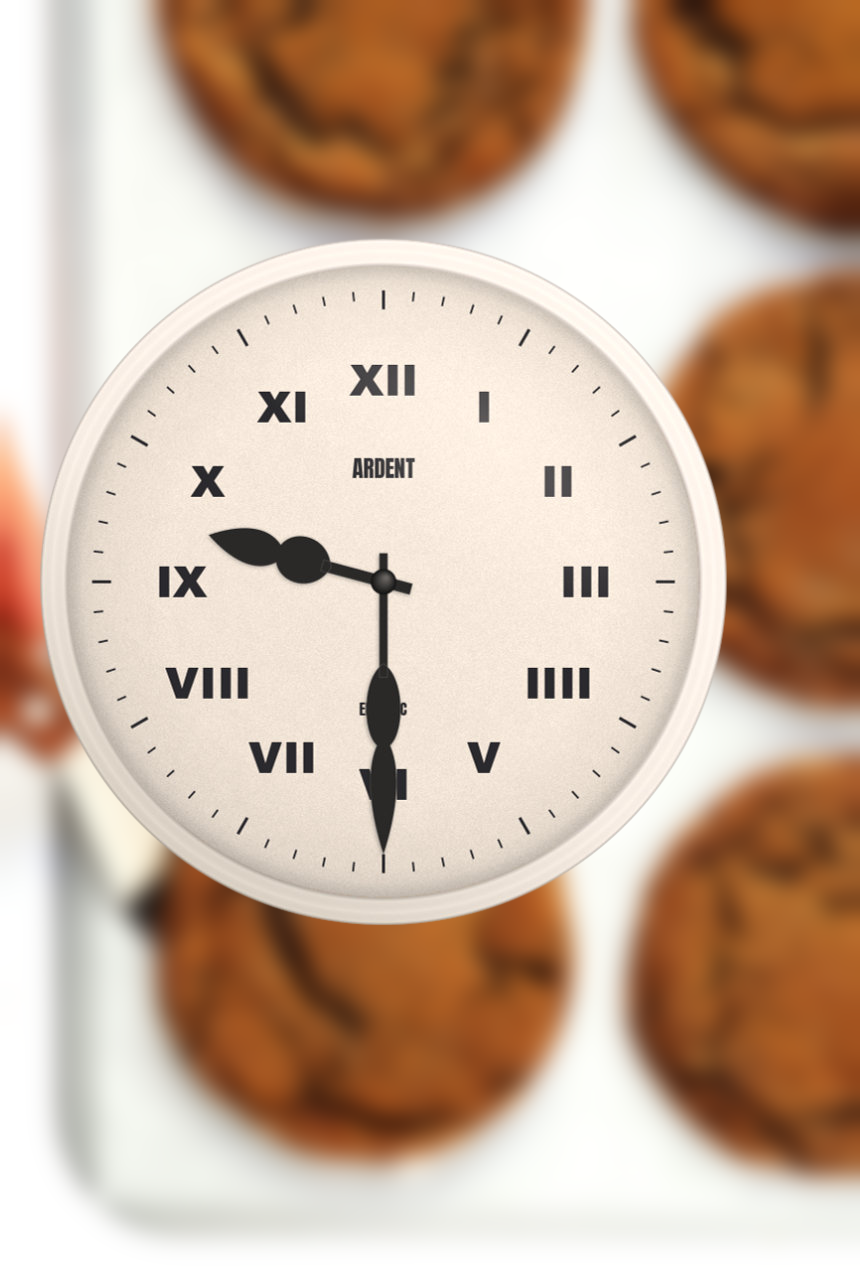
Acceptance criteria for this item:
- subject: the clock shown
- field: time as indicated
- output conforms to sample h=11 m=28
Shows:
h=9 m=30
